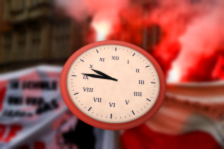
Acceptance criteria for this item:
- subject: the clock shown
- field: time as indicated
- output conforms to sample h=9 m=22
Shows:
h=9 m=46
